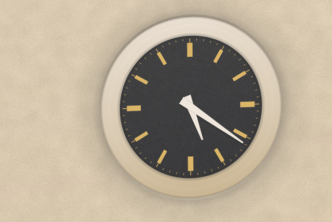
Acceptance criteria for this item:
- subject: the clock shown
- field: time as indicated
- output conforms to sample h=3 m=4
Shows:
h=5 m=21
